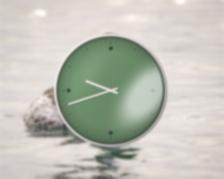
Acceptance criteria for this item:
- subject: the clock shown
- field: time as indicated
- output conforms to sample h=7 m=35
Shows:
h=9 m=42
